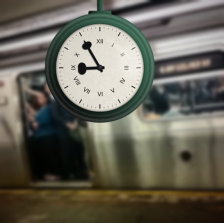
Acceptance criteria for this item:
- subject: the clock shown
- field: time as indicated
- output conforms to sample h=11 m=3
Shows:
h=8 m=55
